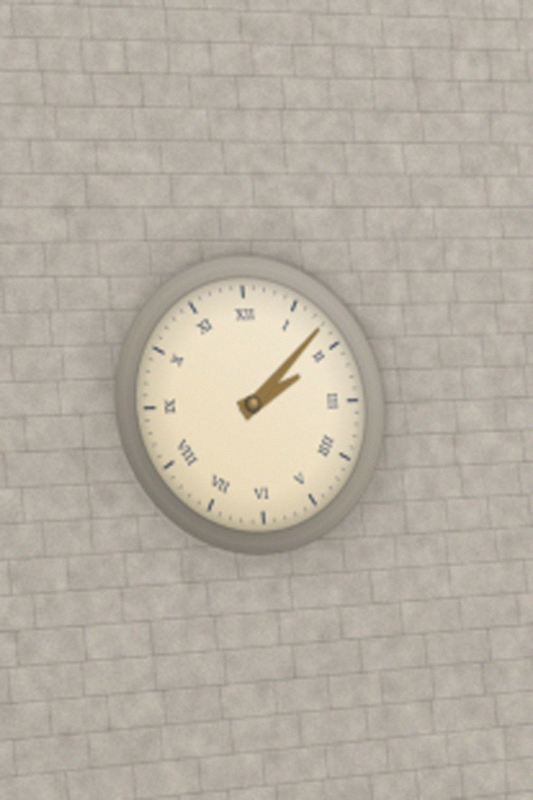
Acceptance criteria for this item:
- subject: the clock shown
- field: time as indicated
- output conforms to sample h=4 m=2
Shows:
h=2 m=8
